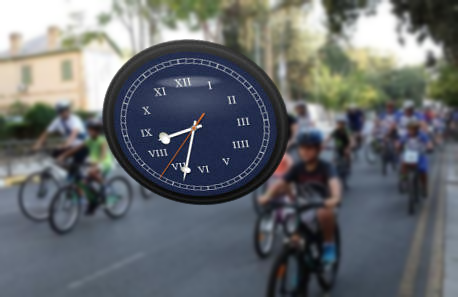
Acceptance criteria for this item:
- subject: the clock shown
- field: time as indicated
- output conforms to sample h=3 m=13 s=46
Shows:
h=8 m=33 s=37
